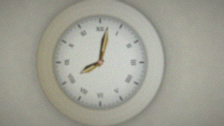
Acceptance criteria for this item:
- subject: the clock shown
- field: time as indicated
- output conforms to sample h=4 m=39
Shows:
h=8 m=2
